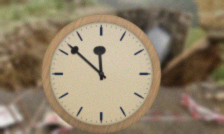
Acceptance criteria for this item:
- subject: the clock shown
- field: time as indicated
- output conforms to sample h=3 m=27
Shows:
h=11 m=52
